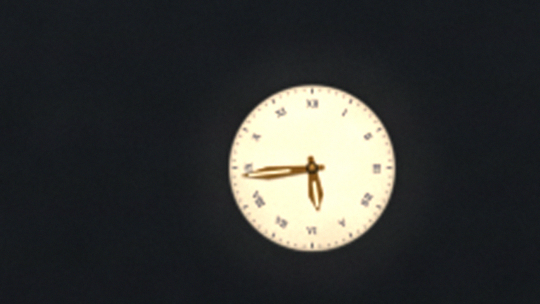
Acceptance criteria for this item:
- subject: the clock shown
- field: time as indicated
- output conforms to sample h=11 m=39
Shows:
h=5 m=44
